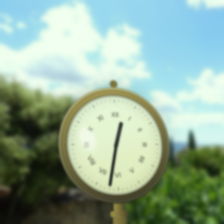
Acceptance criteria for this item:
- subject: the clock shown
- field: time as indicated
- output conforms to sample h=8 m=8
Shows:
h=12 m=32
